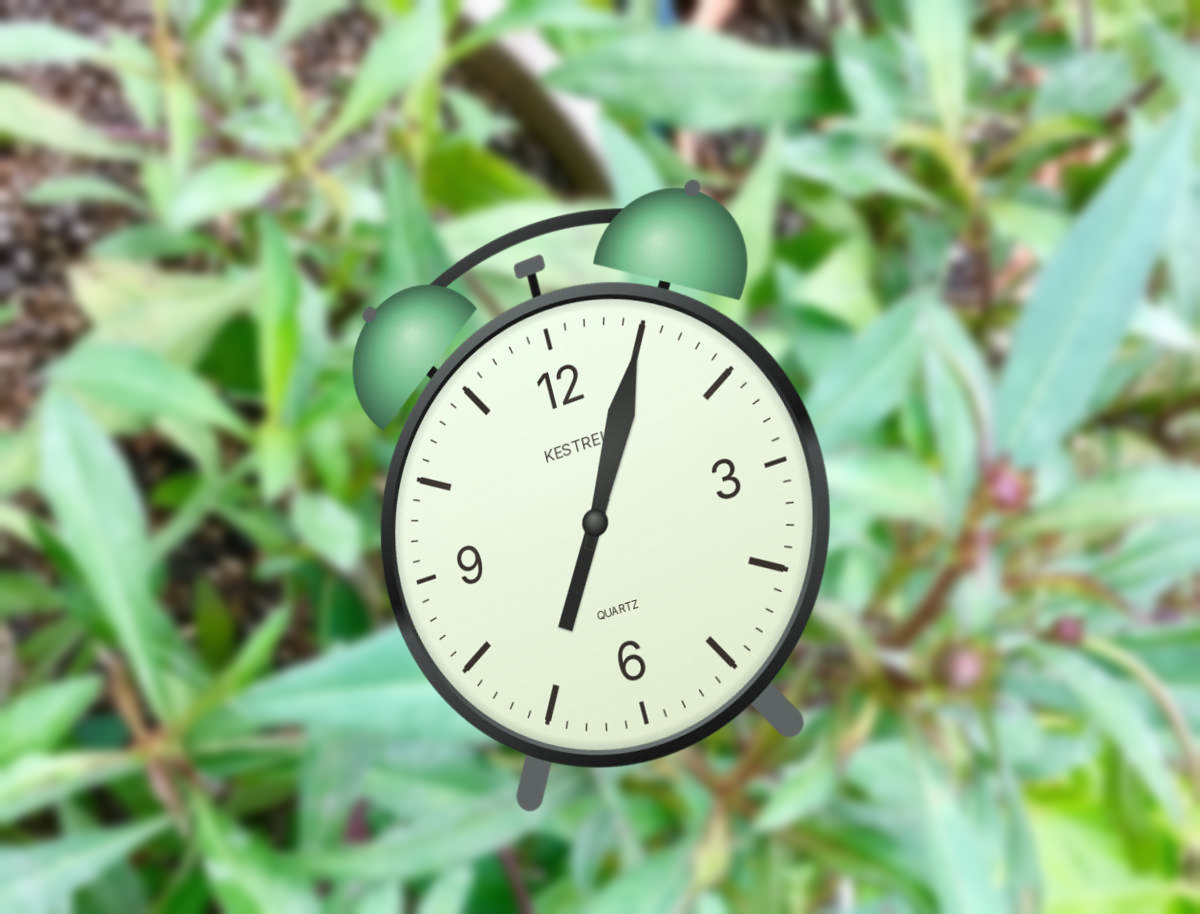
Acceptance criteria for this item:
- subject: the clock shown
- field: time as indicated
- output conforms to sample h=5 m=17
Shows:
h=7 m=5
